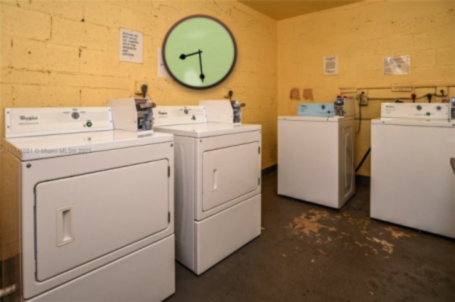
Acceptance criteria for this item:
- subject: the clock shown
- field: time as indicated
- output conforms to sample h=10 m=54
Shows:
h=8 m=29
